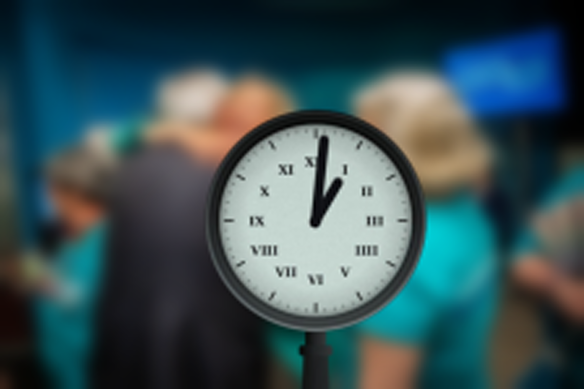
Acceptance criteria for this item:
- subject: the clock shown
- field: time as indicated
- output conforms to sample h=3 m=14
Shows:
h=1 m=1
